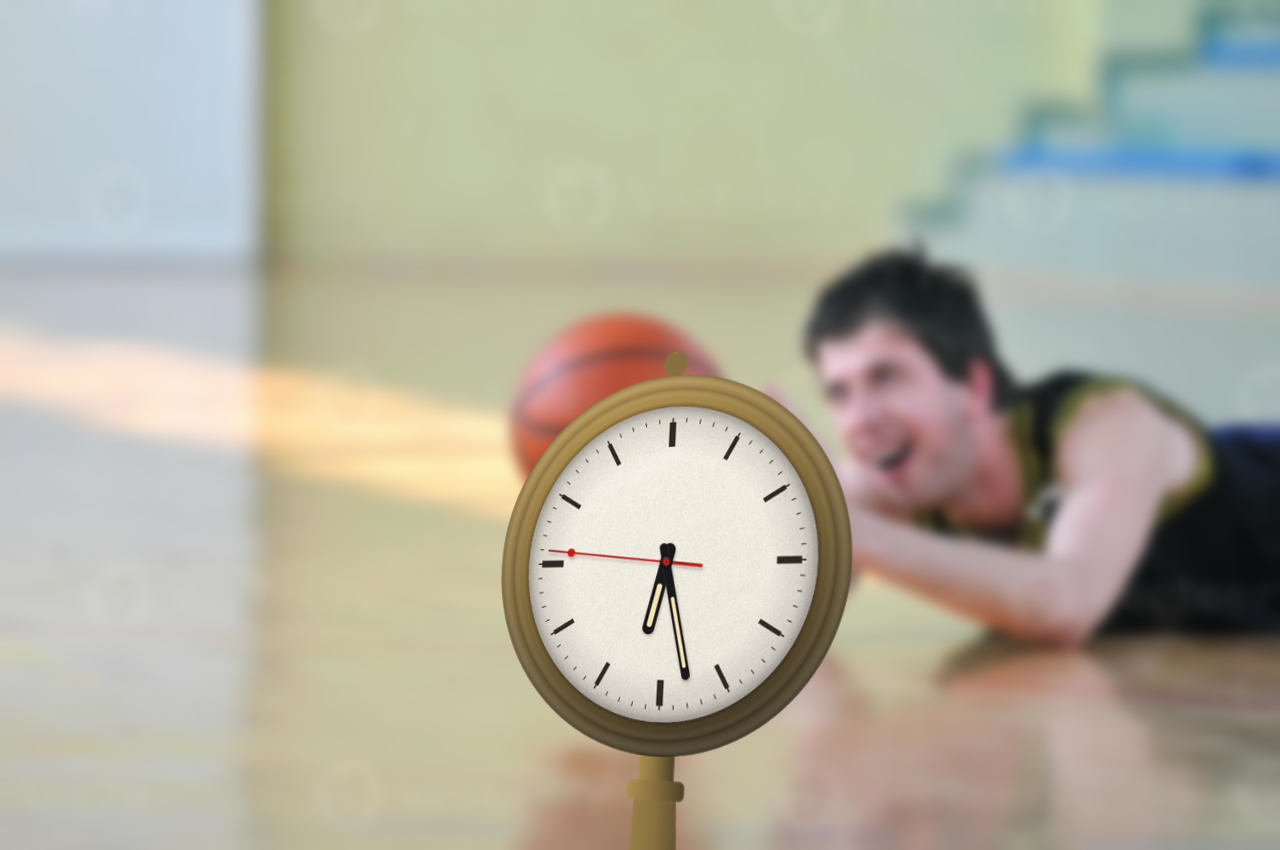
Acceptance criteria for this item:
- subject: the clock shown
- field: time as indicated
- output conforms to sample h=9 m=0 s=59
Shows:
h=6 m=27 s=46
